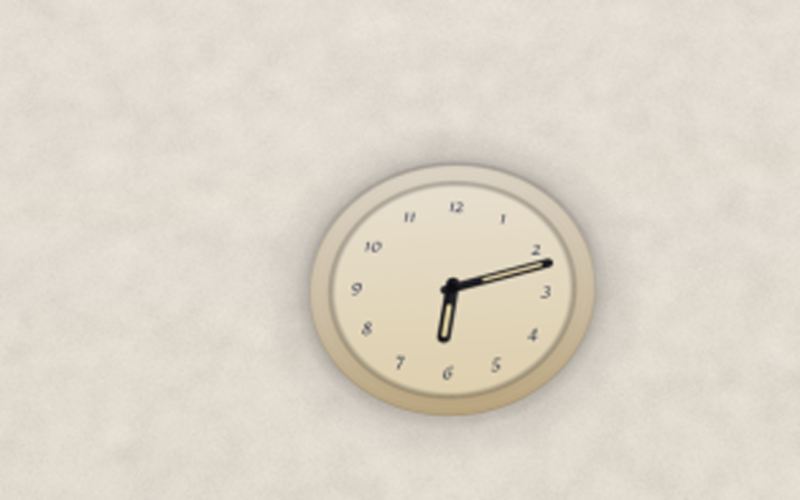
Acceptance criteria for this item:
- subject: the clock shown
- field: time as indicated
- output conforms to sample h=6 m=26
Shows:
h=6 m=12
